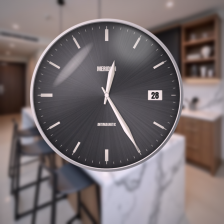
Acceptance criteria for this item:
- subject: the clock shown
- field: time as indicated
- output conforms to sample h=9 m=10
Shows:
h=12 m=25
